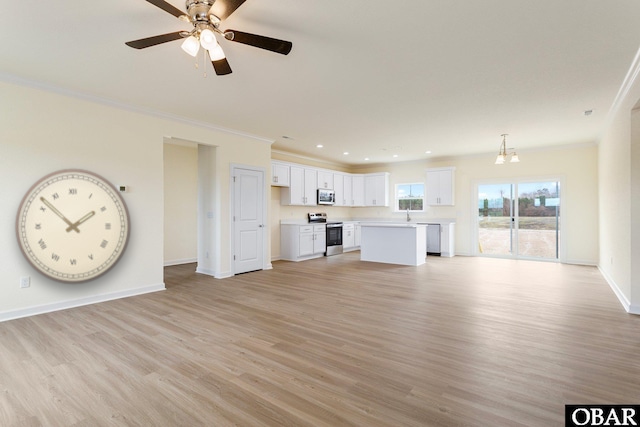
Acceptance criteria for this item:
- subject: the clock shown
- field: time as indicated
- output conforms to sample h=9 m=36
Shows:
h=1 m=52
